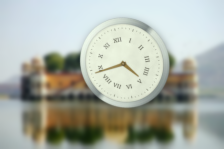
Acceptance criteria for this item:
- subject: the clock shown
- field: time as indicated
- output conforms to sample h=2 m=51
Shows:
h=4 m=44
